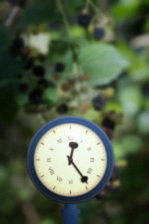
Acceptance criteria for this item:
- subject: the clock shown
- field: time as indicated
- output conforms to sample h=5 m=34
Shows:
h=12 m=24
